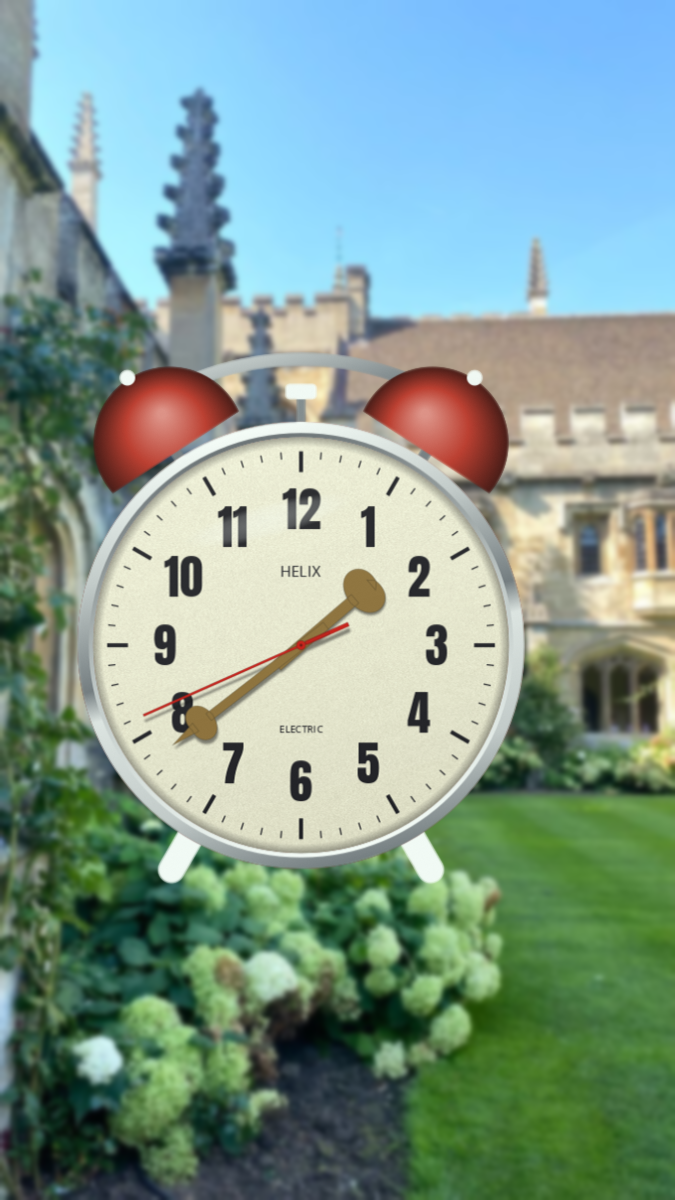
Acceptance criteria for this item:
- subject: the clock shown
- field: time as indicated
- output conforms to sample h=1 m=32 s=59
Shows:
h=1 m=38 s=41
